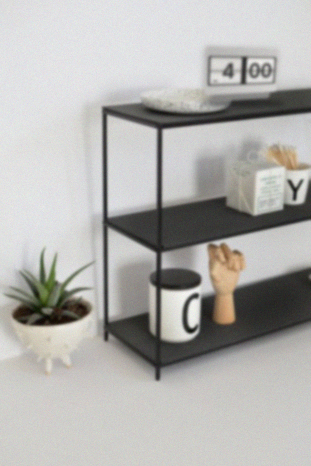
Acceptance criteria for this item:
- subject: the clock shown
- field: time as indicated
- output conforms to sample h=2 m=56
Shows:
h=4 m=0
